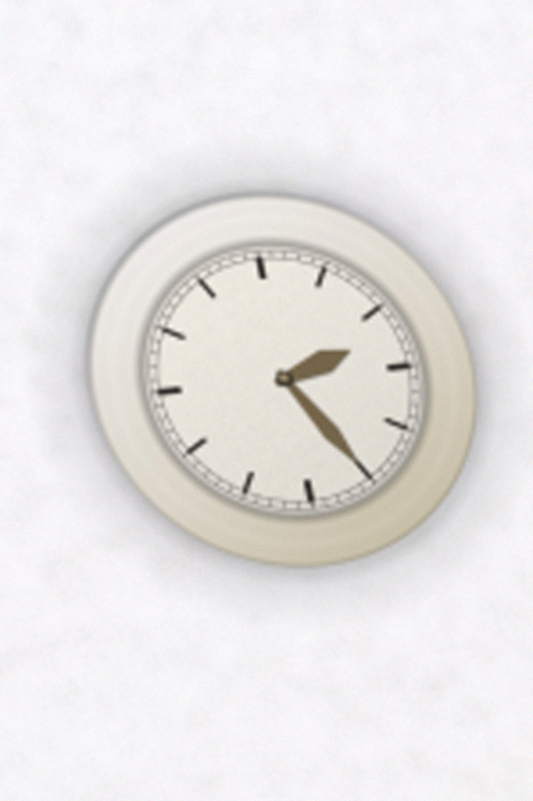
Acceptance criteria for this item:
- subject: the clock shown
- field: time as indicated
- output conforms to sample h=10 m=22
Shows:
h=2 m=25
